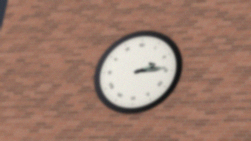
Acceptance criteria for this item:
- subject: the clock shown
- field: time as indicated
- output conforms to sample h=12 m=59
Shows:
h=2 m=14
